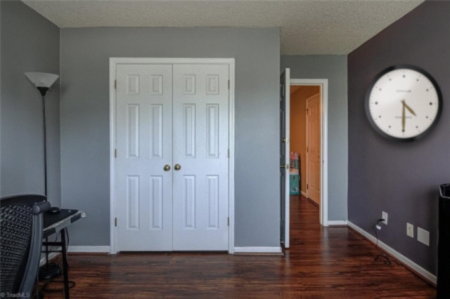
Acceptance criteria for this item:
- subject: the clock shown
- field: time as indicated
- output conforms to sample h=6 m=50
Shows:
h=4 m=30
